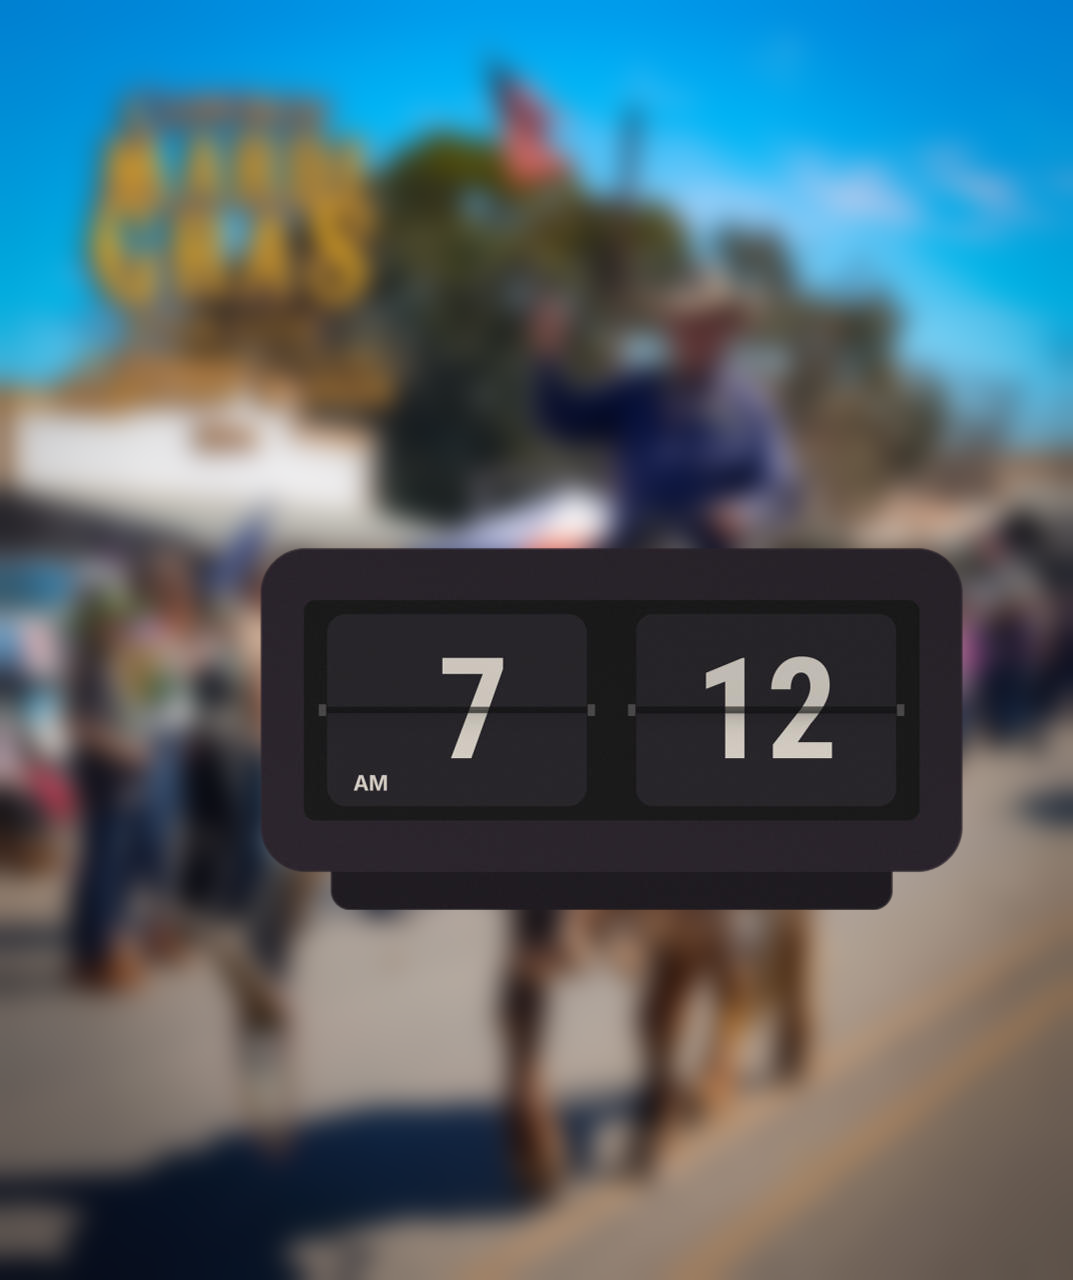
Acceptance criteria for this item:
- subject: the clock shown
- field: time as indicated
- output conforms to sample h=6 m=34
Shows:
h=7 m=12
